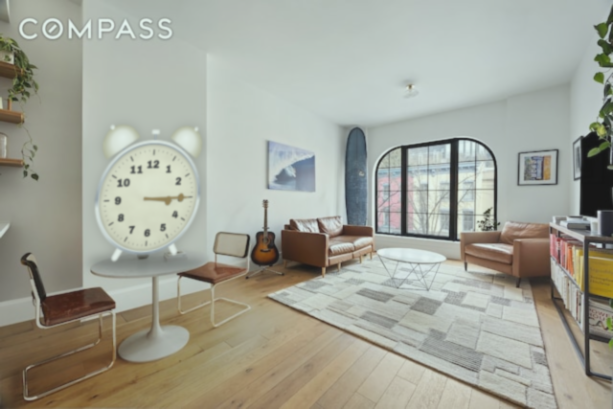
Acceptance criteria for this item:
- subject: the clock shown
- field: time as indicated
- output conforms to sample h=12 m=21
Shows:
h=3 m=15
